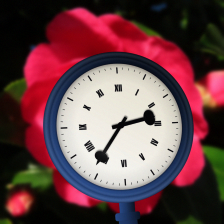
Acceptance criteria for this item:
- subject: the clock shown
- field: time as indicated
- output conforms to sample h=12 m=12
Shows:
h=2 m=36
